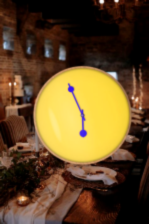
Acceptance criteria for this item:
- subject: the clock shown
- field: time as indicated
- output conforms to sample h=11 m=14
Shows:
h=5 m=56
